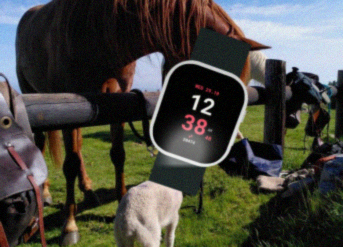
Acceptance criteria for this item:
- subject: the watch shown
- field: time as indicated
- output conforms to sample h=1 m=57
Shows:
h=12 m=38
